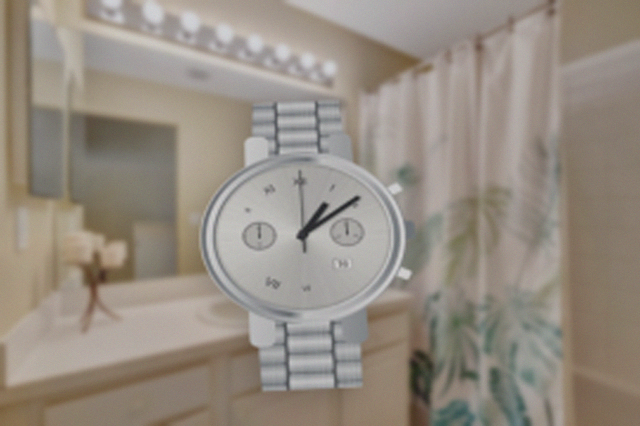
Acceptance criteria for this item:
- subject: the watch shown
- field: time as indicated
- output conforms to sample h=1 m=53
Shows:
h=1 m=9
